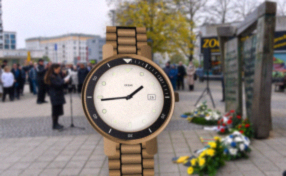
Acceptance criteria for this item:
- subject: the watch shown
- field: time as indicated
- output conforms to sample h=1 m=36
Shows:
h=1 m=44
